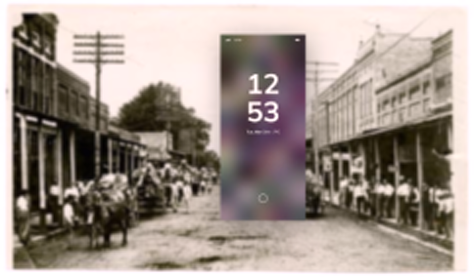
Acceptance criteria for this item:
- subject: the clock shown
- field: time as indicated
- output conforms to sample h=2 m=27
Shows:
h=12 m=53
